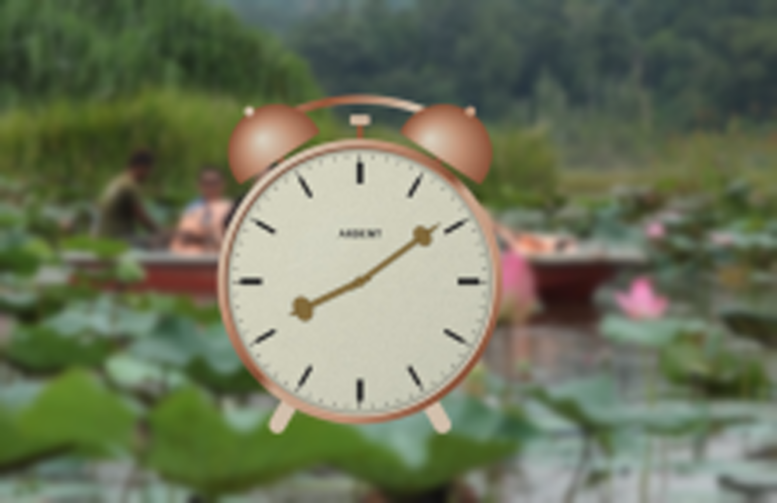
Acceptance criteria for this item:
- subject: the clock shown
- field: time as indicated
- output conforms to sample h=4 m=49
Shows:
h=8 m=9
